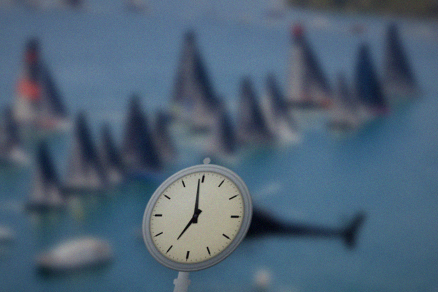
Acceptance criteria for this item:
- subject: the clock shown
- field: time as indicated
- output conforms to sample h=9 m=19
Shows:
h=6 m=59
